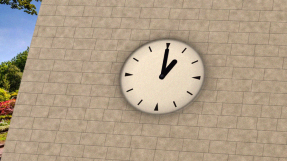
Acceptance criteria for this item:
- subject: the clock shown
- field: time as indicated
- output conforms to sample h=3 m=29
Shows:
h=1 m=0
